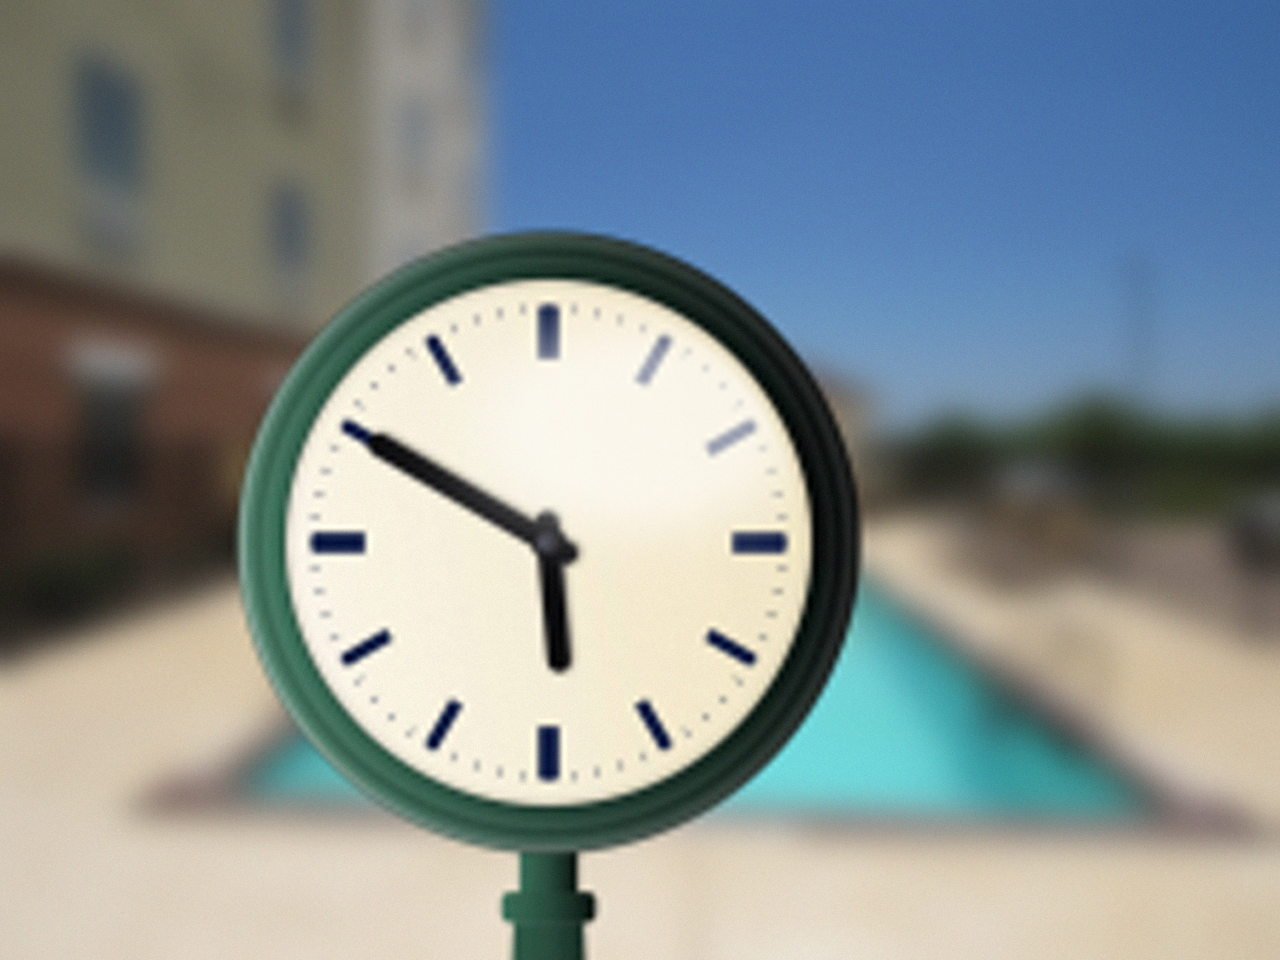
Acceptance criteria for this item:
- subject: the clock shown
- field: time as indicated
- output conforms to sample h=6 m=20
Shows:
h=5 m=50
